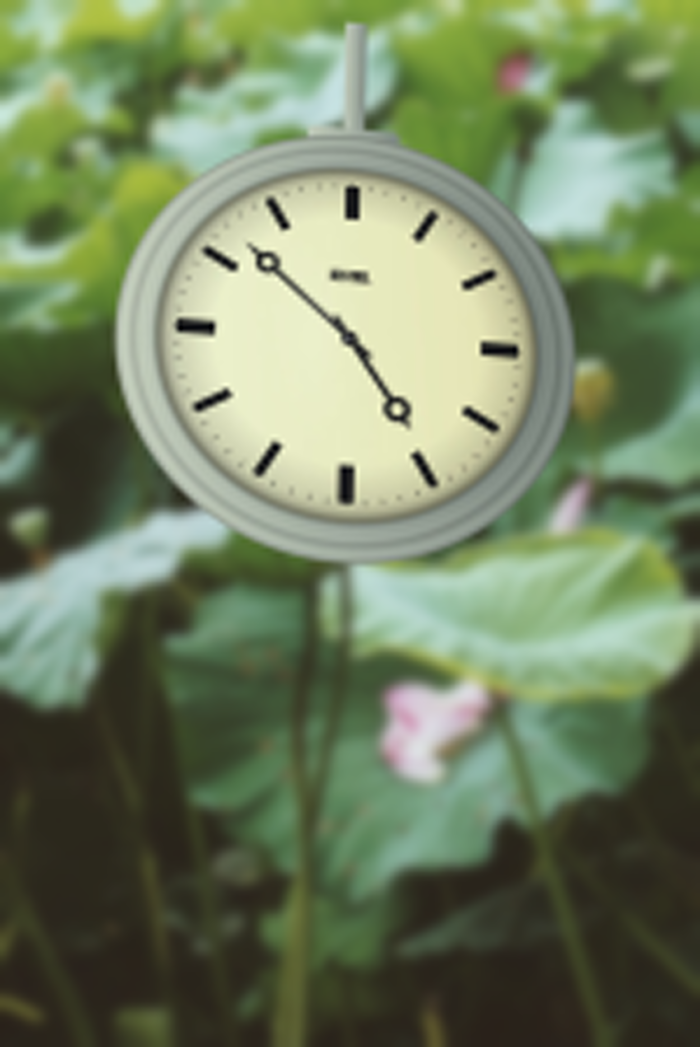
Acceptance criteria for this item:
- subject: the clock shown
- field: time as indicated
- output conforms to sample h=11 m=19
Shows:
h=4 m=52
